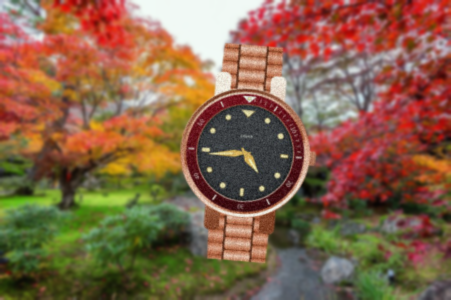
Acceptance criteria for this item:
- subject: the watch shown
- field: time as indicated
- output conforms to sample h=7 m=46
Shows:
h=4 m=44
